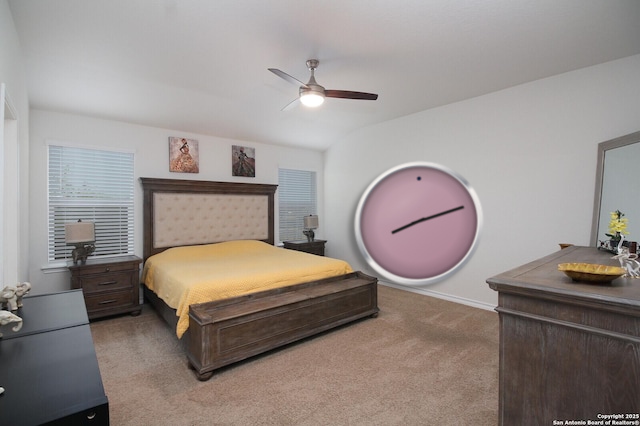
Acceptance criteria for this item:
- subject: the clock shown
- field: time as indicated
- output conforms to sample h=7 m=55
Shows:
h=8 m=12
